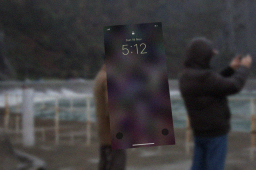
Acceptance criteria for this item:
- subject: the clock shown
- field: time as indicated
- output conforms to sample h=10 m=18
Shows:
h=5 m=12
